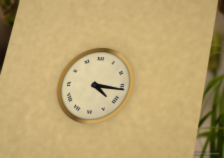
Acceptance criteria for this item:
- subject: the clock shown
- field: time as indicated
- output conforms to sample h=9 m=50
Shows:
h=4 m=16
